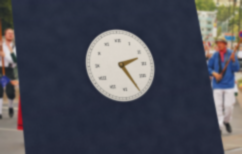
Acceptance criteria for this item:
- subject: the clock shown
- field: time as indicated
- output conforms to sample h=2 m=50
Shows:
h=2 m=25
